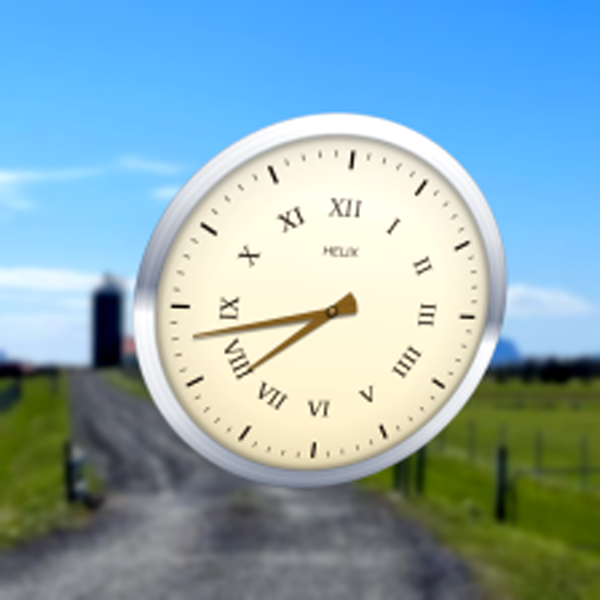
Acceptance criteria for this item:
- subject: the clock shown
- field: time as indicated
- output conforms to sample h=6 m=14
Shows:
h=7 m=43
